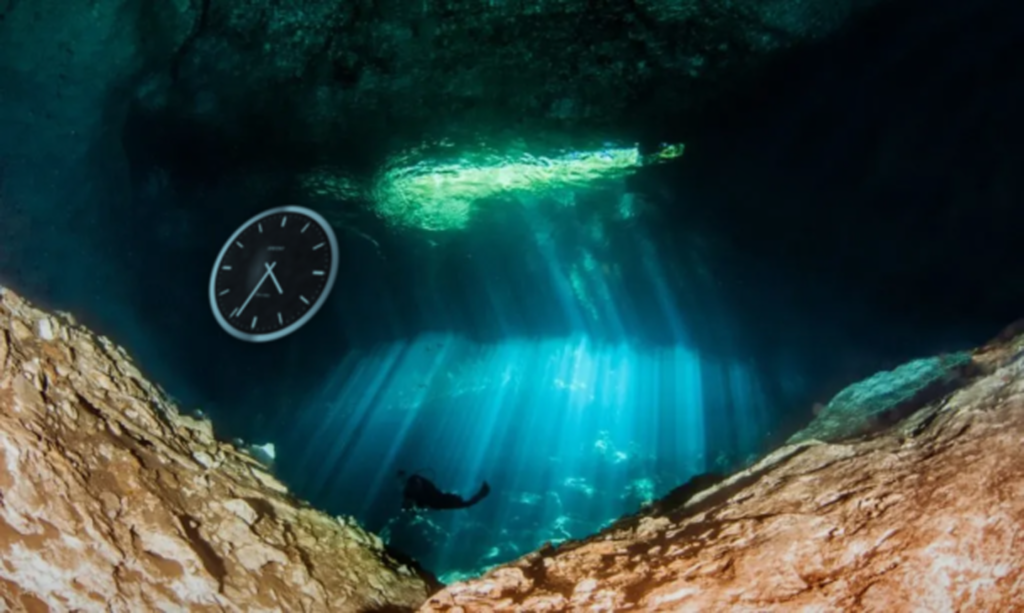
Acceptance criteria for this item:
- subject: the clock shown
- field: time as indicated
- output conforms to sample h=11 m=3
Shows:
h=4 m=34
